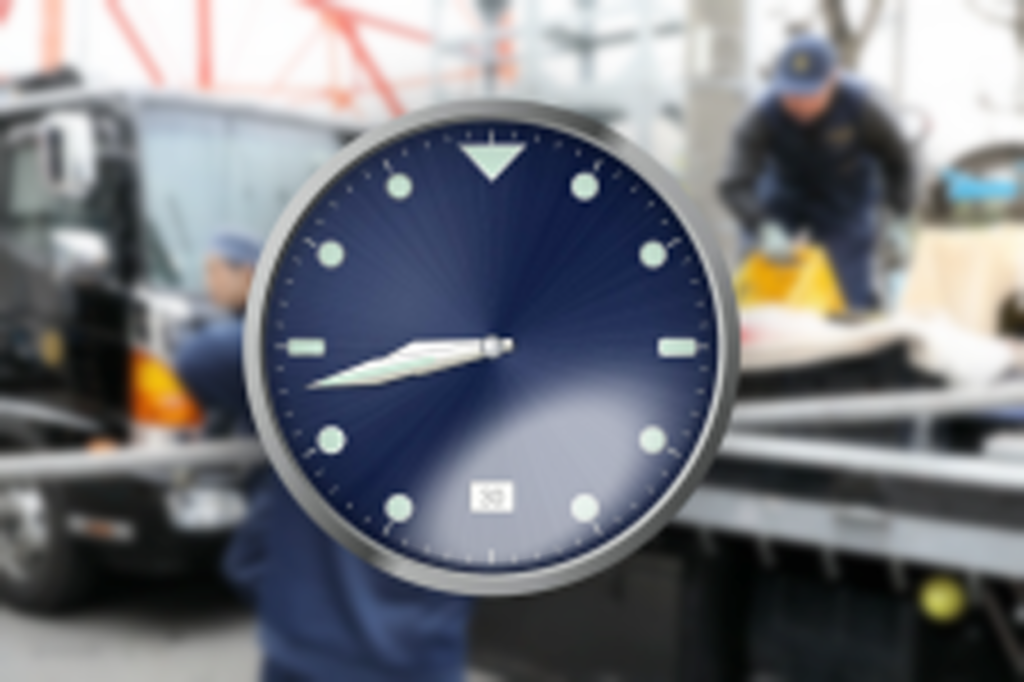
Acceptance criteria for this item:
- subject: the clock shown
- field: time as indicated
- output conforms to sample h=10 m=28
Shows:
h=8 m=43
